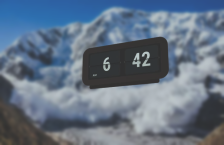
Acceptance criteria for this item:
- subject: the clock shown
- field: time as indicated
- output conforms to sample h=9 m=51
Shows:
h=6 m=42
